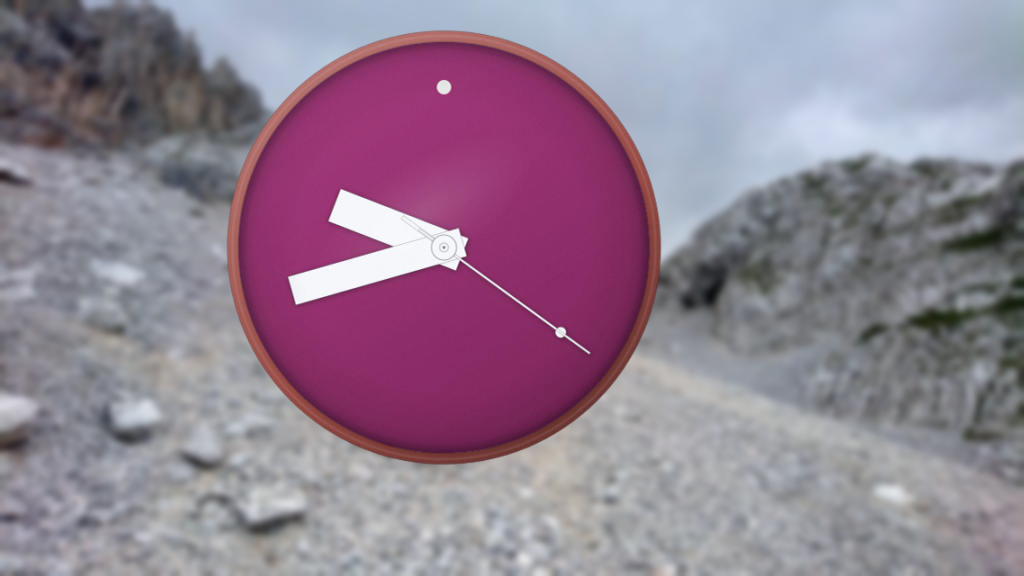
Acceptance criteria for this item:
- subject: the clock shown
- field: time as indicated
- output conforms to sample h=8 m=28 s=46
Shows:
h=9 m=42 s=21
